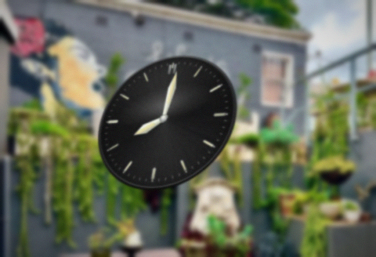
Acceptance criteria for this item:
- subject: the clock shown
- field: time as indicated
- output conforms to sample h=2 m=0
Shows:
h=8 m=1
